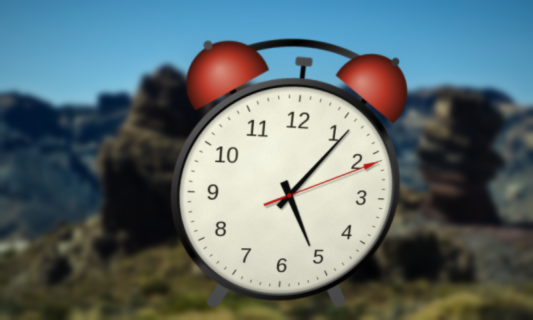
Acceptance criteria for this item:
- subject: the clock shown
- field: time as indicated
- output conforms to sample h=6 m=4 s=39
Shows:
h=5 m=6 s=11
